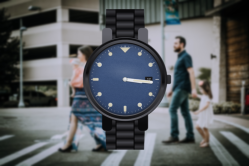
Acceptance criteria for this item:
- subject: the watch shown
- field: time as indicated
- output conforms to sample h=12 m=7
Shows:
h=3 m=16
